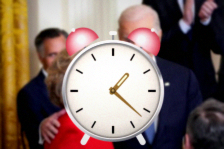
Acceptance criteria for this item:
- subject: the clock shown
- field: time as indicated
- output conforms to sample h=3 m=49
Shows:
h=1 m=22
